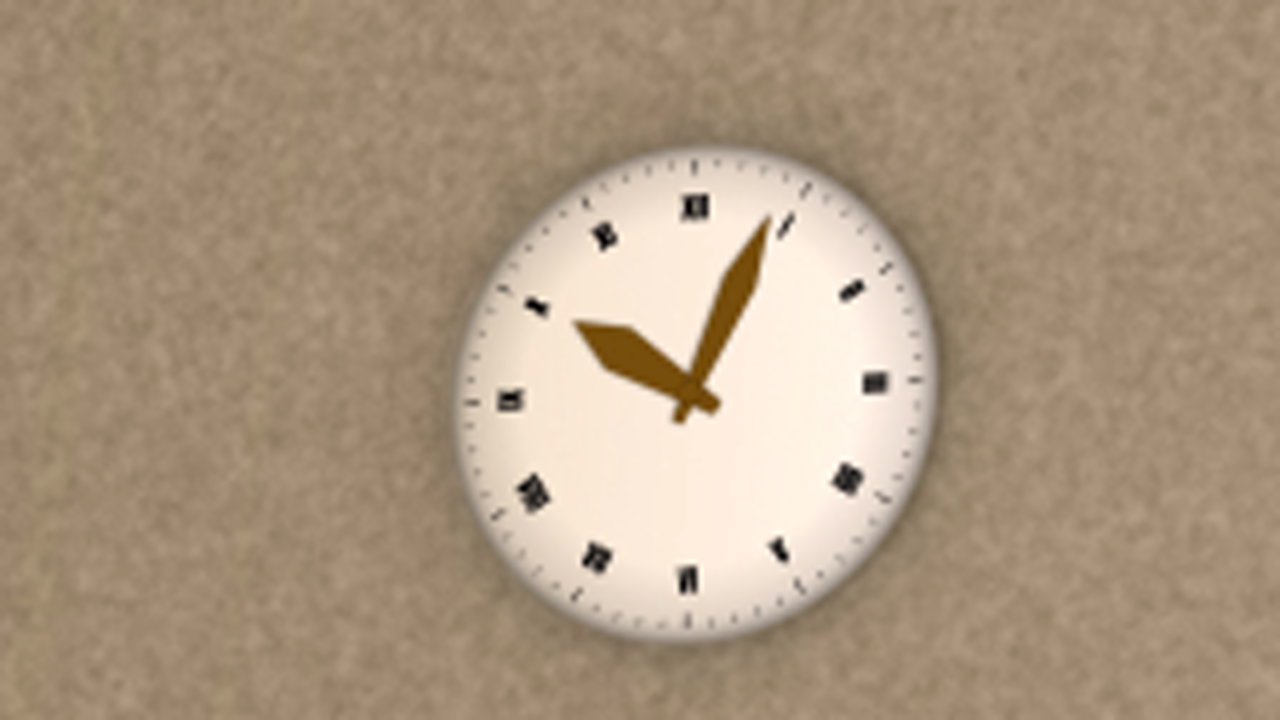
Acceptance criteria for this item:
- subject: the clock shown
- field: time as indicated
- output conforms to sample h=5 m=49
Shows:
h=10 m=4
